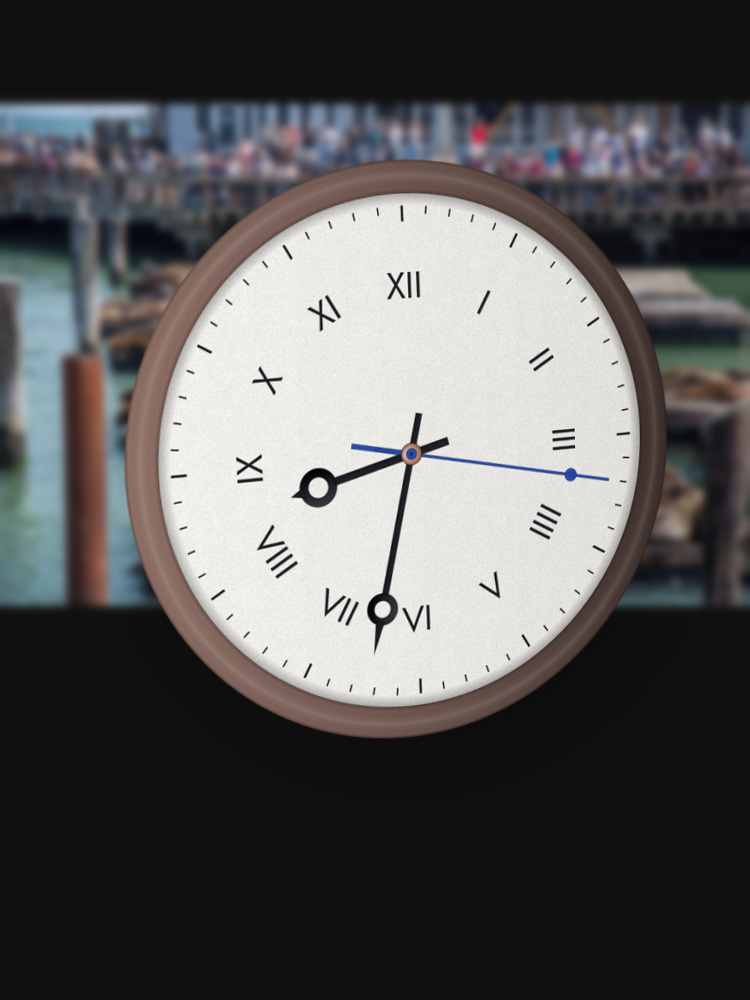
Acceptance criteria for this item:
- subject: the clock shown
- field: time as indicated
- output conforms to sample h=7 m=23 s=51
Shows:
h=8 m=32 s=17
